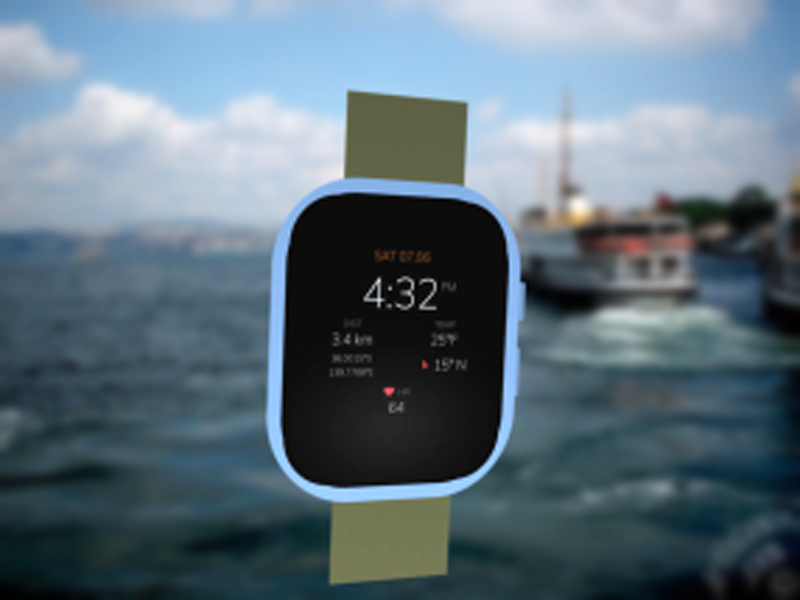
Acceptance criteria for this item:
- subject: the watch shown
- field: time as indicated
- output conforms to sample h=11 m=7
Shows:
h=4 m=32
